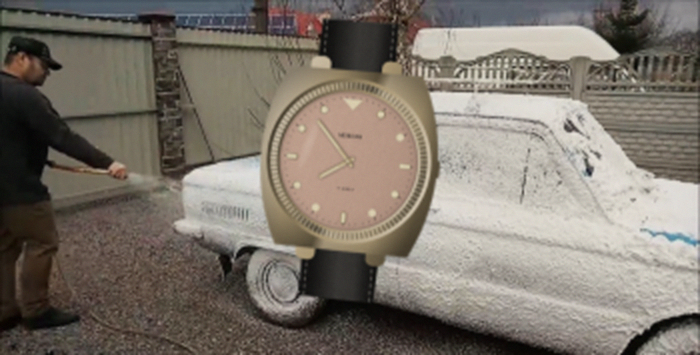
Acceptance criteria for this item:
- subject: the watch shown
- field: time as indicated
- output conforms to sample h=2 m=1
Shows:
h=7 m=53
